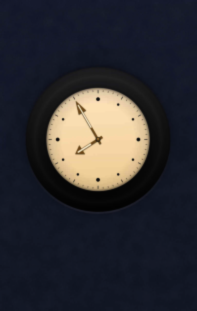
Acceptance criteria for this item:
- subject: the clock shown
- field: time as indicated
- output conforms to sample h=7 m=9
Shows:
h=7 m=55
